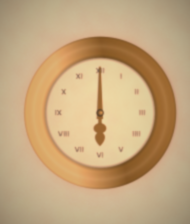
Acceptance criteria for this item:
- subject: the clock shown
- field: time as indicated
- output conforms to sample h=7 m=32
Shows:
h=6 m=0
